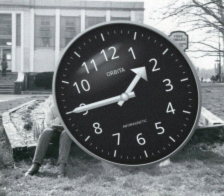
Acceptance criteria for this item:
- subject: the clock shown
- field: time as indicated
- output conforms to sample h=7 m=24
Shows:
h=1 m=45
